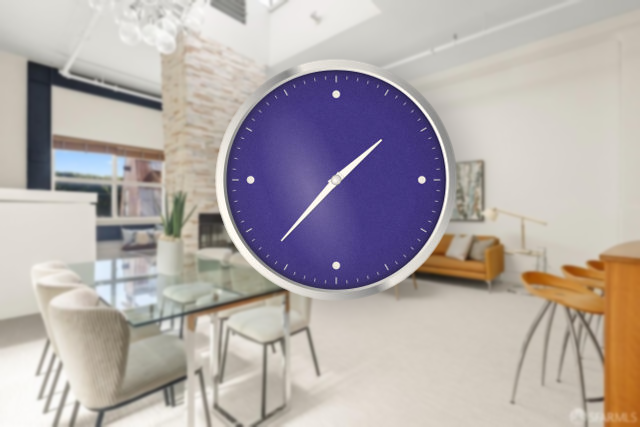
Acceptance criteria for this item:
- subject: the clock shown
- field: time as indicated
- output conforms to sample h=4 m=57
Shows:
h=1 m=37
